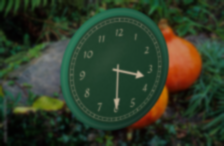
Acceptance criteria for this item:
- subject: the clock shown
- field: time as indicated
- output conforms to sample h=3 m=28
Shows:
h=3 m=30
